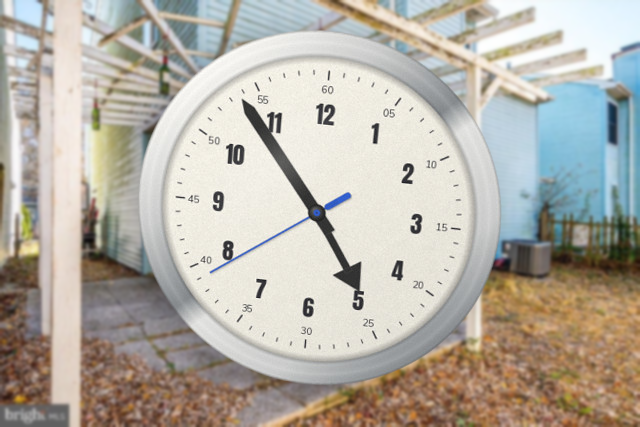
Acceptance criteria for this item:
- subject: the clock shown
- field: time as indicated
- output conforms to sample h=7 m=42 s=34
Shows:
h=4 m=53 s=39
